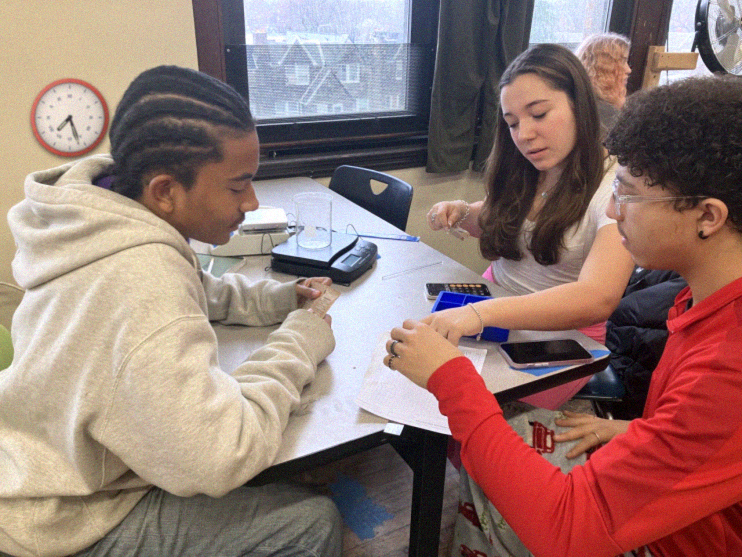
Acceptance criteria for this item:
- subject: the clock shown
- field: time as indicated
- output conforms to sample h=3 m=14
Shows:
h=7 m=27
